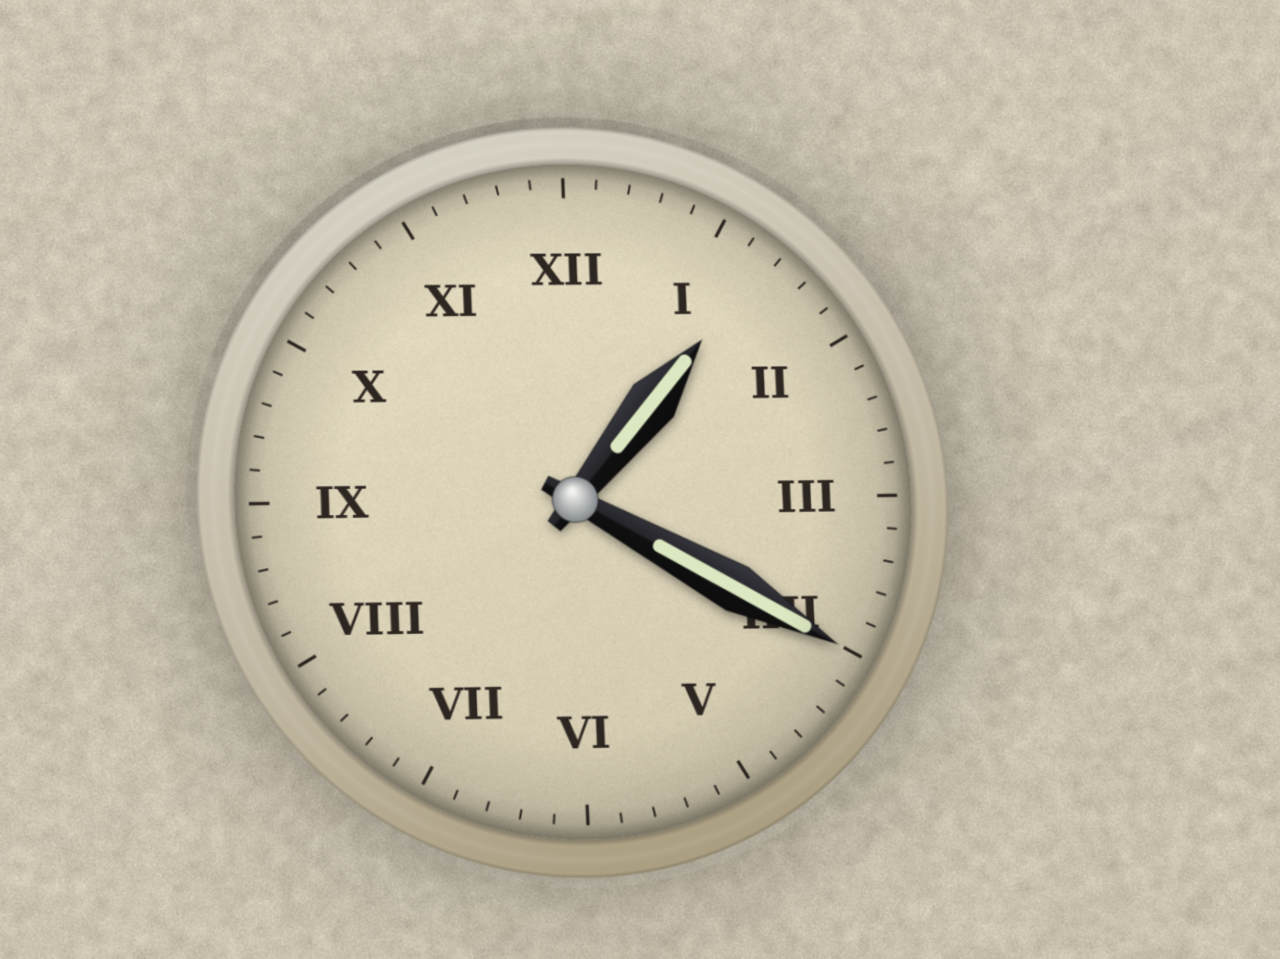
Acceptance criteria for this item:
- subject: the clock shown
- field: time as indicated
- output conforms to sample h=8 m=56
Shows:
h=1 m=20
